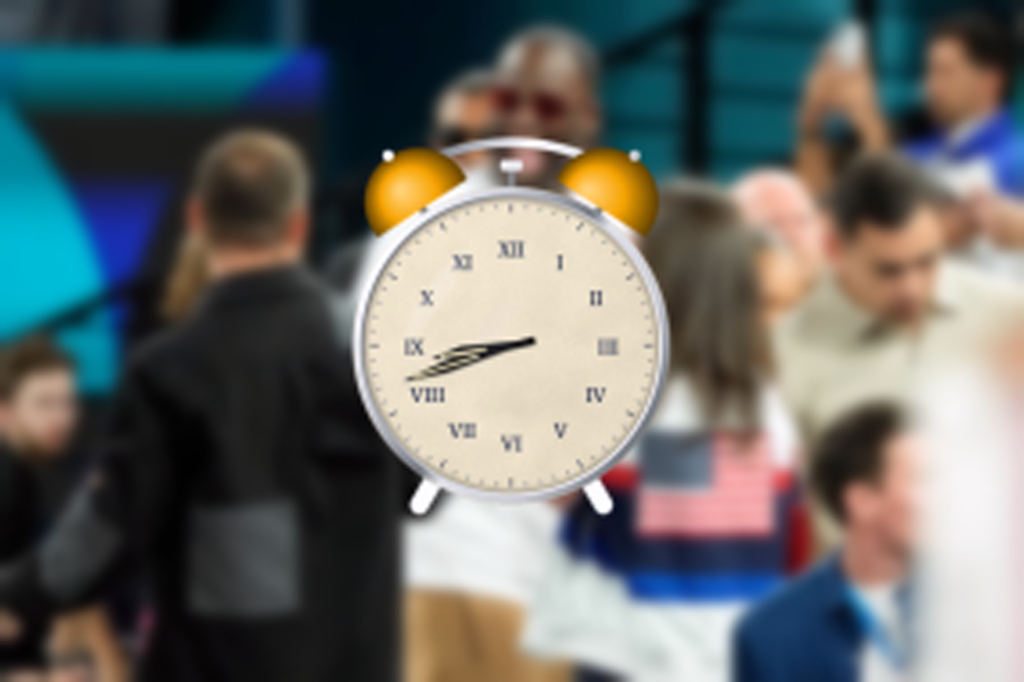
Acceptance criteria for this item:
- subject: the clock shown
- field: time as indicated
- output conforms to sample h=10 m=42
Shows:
h=8 m=42
